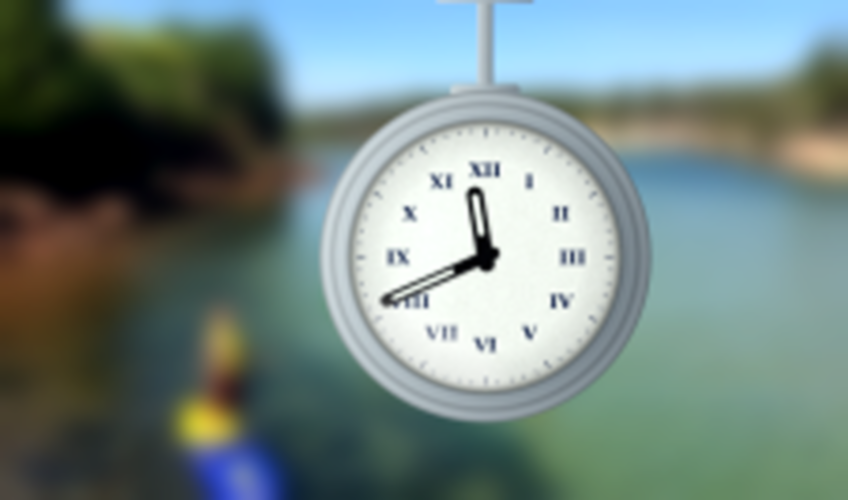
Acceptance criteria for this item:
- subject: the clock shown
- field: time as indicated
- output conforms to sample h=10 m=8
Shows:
h=11 m=41
